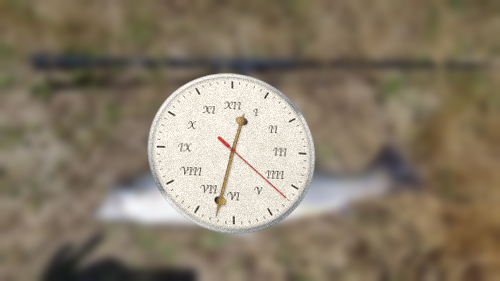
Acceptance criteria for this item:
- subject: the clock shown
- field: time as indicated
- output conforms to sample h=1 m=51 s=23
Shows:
h=12 m=32 s=22
